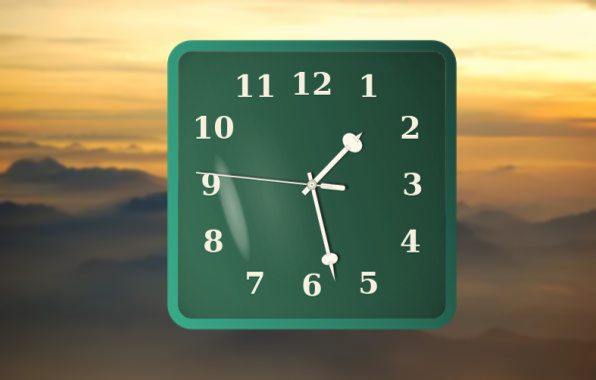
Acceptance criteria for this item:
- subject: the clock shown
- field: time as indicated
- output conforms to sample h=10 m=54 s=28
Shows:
h=1 m=27 s=46
